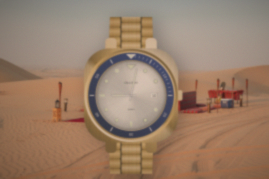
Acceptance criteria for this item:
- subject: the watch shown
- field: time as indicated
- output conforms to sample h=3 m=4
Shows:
h=9 m=2
